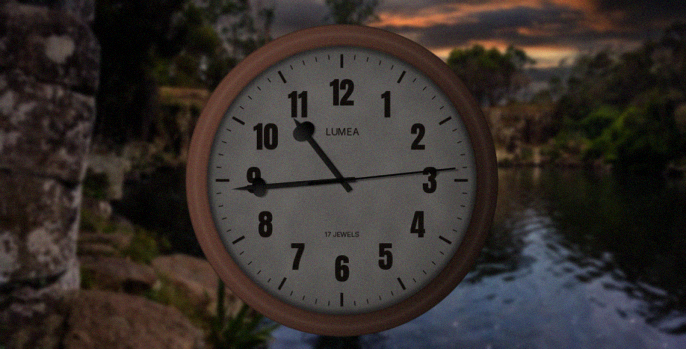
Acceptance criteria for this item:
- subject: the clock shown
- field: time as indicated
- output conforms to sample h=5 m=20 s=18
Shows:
h=10 m=44 s=14
